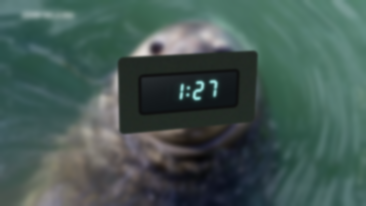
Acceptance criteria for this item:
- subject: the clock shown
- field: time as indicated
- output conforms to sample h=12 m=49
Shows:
h=1 m=27
